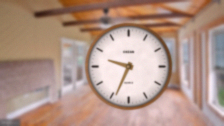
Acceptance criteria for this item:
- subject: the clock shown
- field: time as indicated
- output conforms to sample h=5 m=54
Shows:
h=9 m=34
